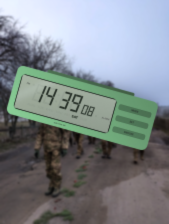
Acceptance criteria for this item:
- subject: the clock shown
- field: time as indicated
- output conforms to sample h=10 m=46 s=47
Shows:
h=14 m=39 s=8
